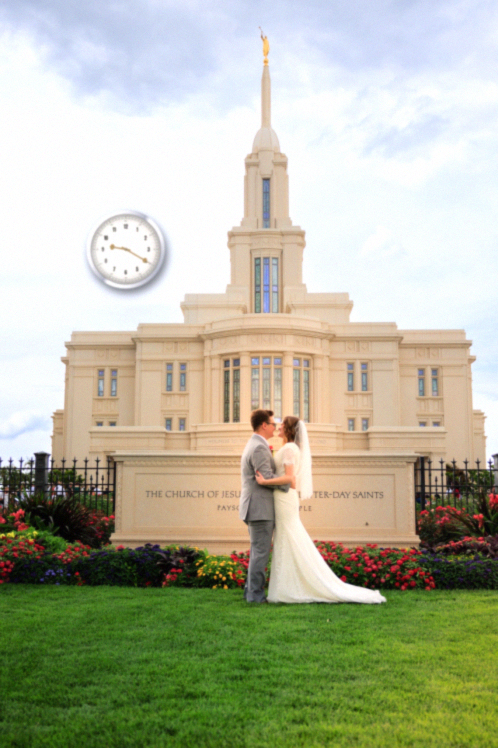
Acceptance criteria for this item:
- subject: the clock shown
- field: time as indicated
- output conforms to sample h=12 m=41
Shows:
h=9 m=20
